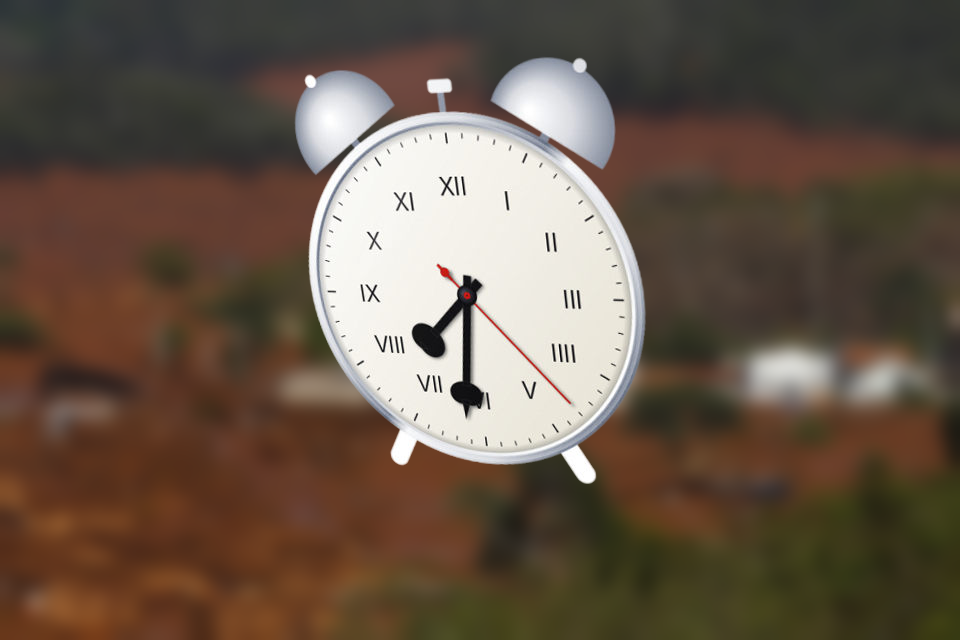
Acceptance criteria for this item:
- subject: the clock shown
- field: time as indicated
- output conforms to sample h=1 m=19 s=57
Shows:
h=7 m=31 s=23
